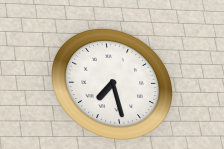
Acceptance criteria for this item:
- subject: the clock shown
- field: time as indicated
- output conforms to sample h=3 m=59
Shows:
h=7 m=29
